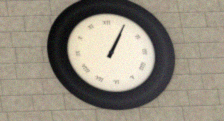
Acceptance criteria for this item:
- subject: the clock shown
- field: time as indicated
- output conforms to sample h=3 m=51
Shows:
h=1 m=5
